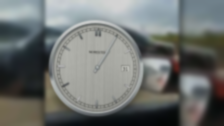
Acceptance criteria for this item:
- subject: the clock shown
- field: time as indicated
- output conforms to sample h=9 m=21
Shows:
h=1 m=5
